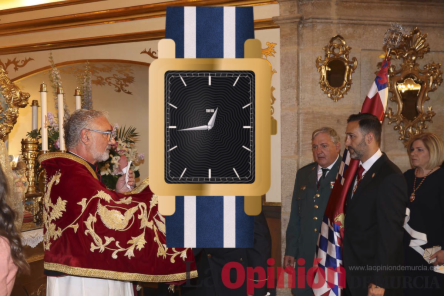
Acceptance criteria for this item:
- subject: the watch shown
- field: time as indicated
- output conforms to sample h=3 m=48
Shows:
h=12 m=44
